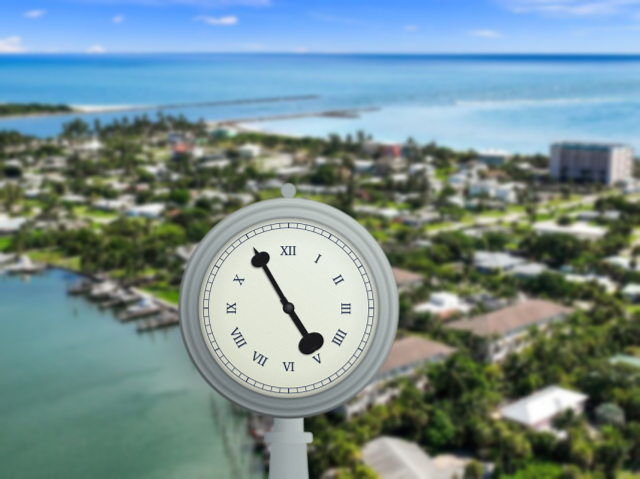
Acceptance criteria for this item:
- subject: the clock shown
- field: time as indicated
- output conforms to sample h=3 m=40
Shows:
h=4 m=55
